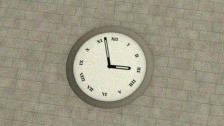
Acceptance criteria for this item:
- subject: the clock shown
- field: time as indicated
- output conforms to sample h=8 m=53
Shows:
h=2 m=57
